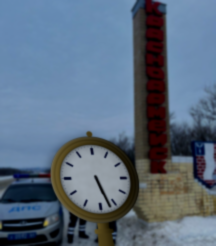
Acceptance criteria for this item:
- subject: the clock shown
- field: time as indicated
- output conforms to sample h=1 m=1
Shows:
h=5 m=27
